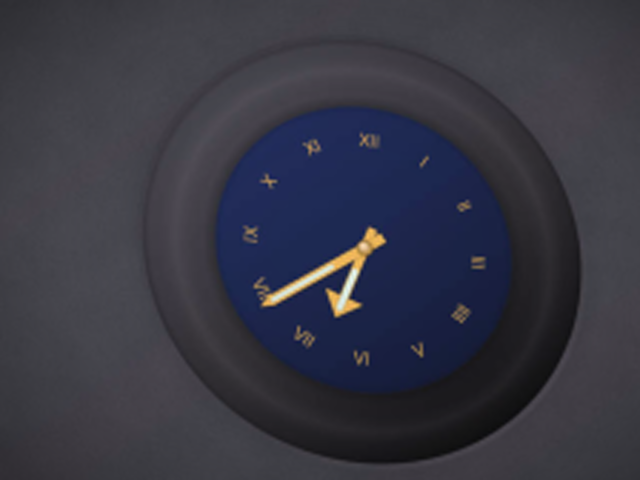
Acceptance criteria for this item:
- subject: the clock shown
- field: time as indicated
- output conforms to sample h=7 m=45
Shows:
h=6 m=39
